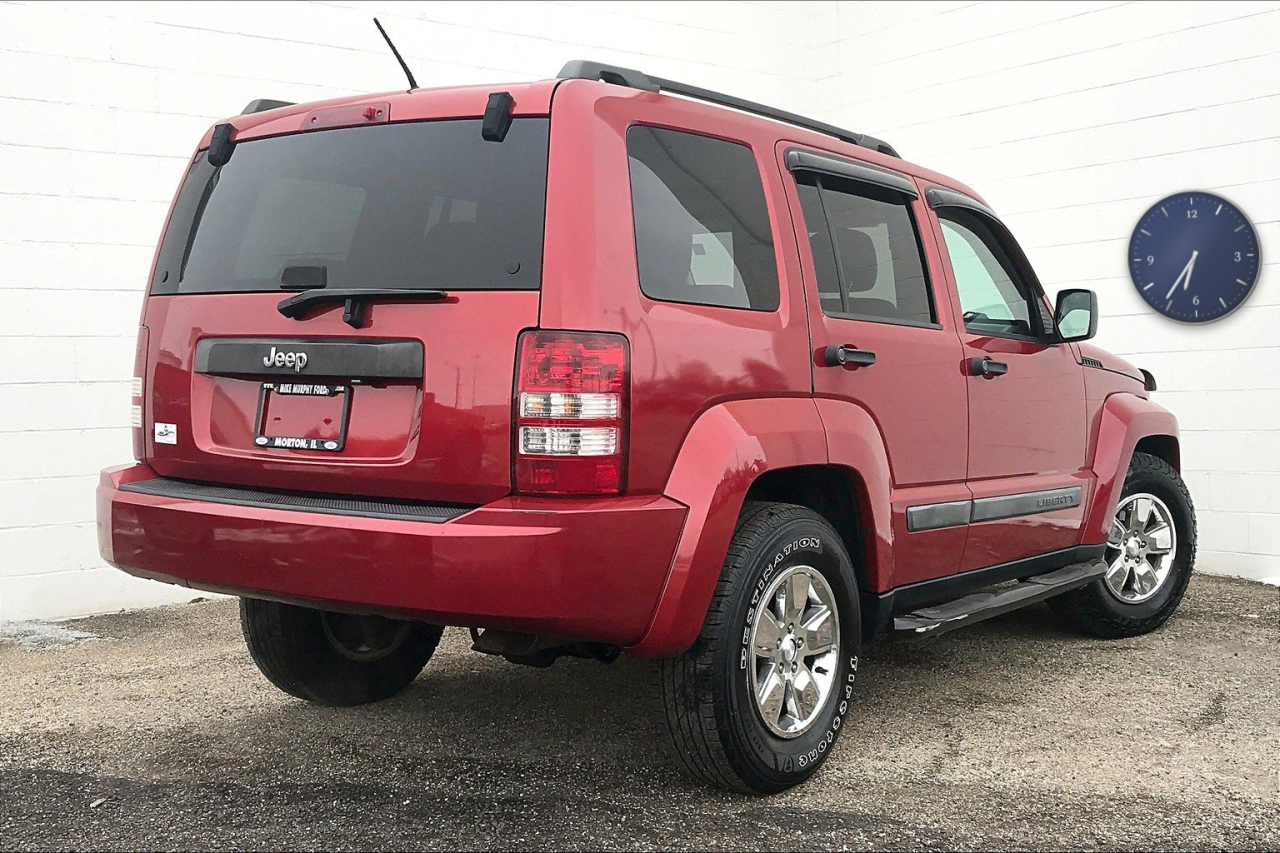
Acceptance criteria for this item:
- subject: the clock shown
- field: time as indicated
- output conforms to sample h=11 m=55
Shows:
h=6 m=36
